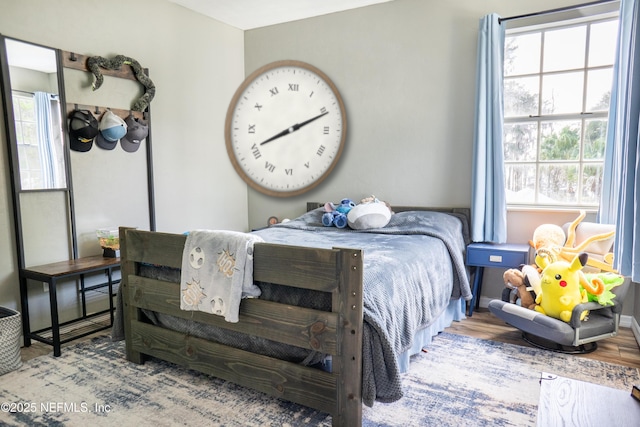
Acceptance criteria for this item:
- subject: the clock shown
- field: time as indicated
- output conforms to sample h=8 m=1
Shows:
h=8 m=11
